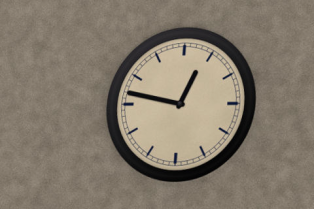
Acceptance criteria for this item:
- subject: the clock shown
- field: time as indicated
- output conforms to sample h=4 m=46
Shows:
h=12 m=47
